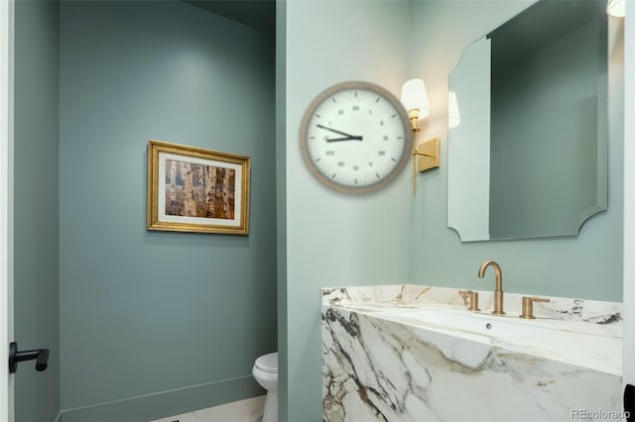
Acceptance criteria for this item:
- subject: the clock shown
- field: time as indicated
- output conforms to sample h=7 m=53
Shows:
h=8 m=48
